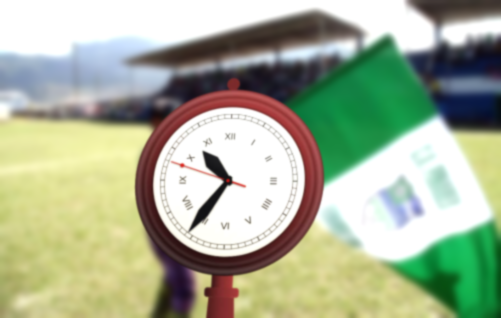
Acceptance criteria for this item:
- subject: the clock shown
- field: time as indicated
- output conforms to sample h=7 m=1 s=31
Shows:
h=10 m=35 s=48
